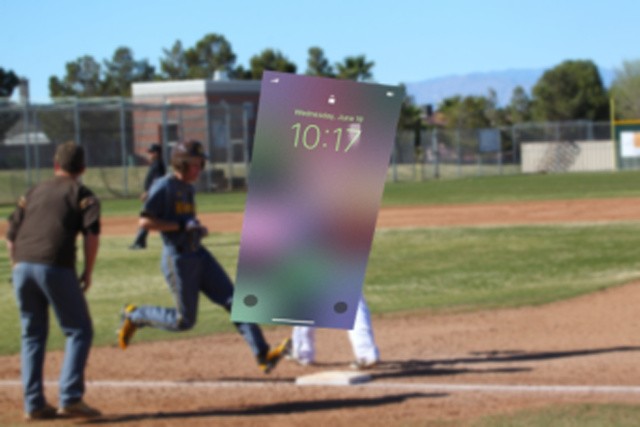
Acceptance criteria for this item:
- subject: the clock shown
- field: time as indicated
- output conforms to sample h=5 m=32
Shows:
h=10 m=17
